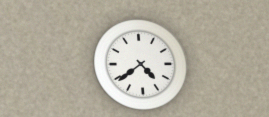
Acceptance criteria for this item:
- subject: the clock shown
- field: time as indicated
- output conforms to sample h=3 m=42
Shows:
h=4 m=39
